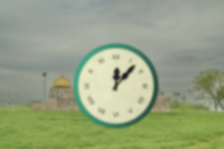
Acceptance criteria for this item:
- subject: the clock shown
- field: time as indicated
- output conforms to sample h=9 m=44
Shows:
h=12 m=7
